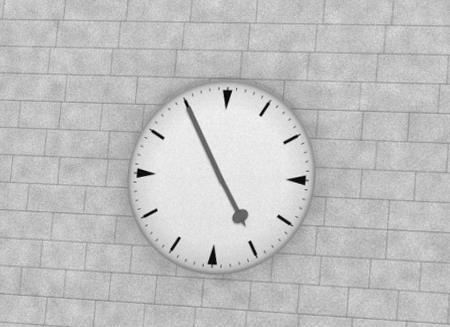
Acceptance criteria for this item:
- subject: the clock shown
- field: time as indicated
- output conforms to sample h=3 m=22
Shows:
h=4 m=55
